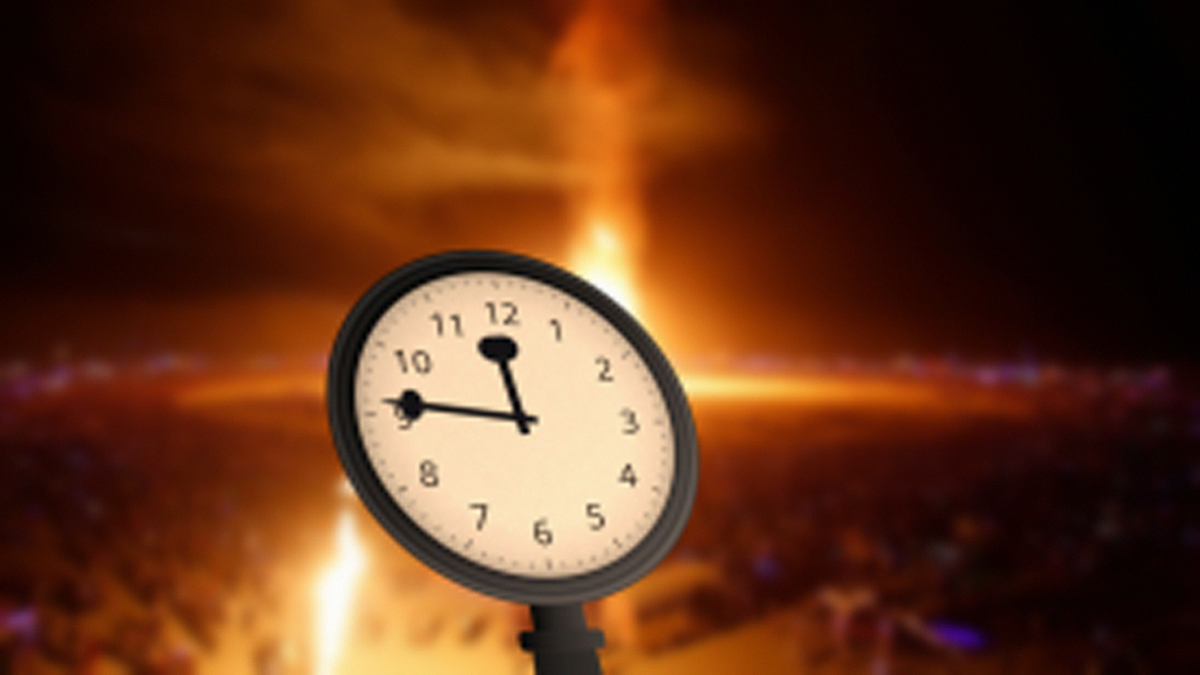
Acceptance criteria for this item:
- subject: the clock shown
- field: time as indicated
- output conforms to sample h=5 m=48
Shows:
h=11 m=46
